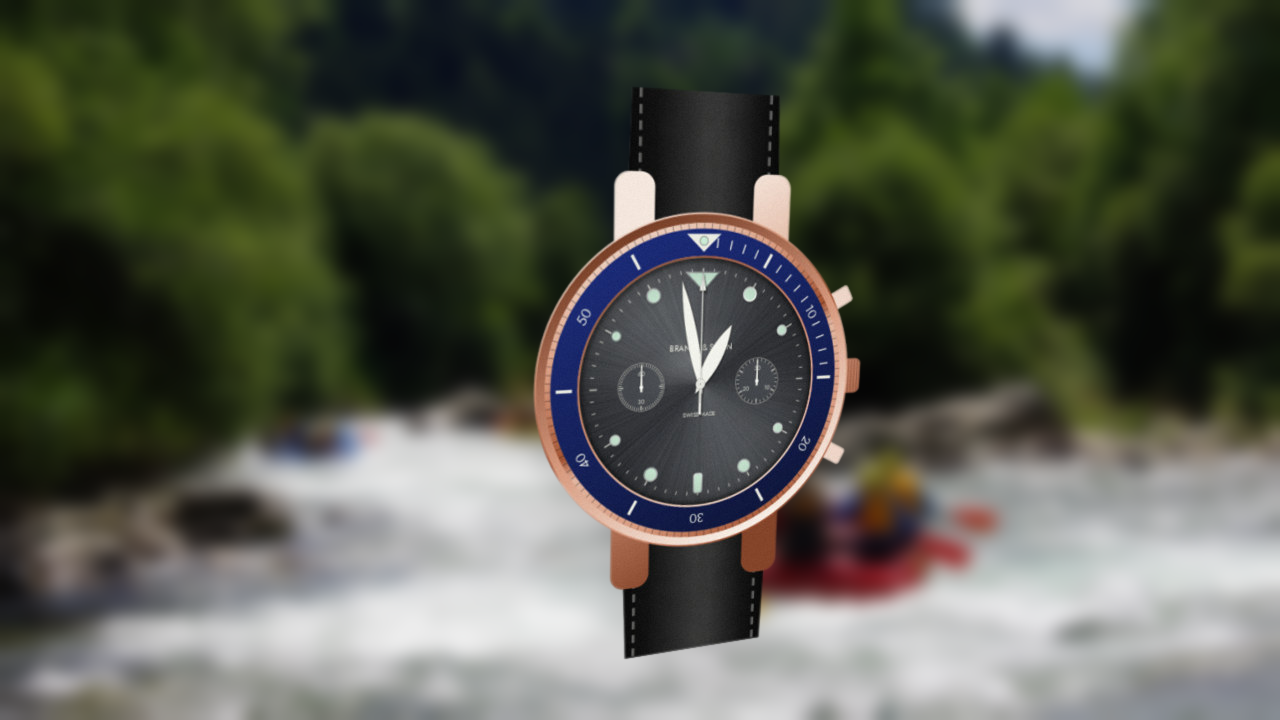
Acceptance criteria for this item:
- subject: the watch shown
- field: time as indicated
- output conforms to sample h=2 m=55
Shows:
h=12 m=58
